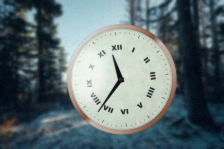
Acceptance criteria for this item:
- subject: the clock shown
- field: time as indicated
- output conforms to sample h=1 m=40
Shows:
h=11 m=37
